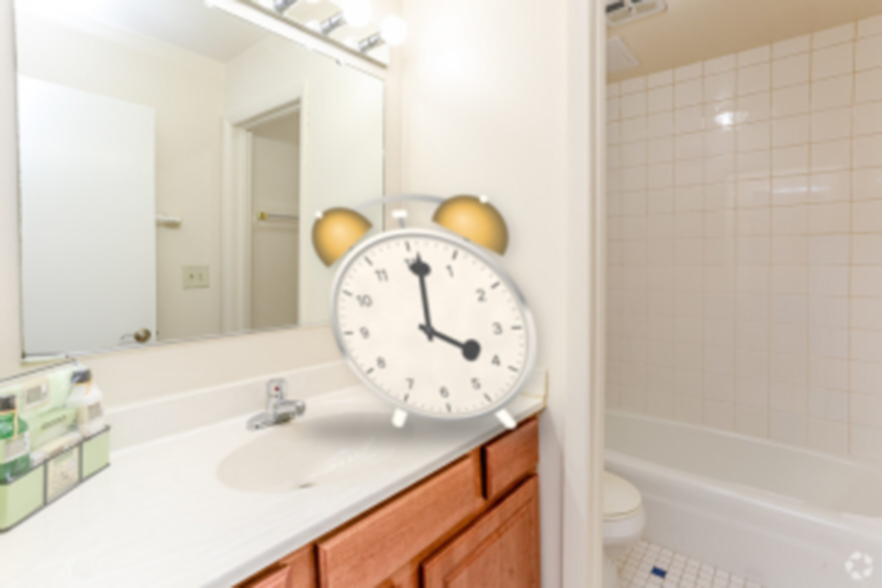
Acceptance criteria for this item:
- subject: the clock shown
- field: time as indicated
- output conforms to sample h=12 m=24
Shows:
h=4 m=1
